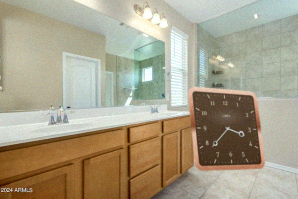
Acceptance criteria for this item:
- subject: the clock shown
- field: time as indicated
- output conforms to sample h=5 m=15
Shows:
h=3 m=38
